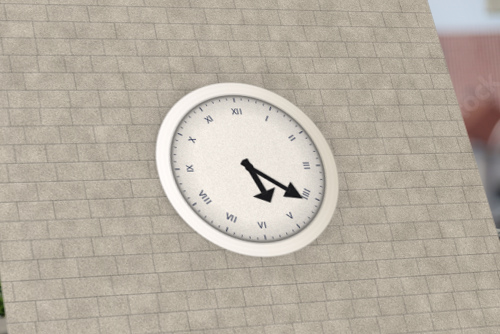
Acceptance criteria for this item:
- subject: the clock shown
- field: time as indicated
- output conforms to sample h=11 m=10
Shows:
h=5 m=21
